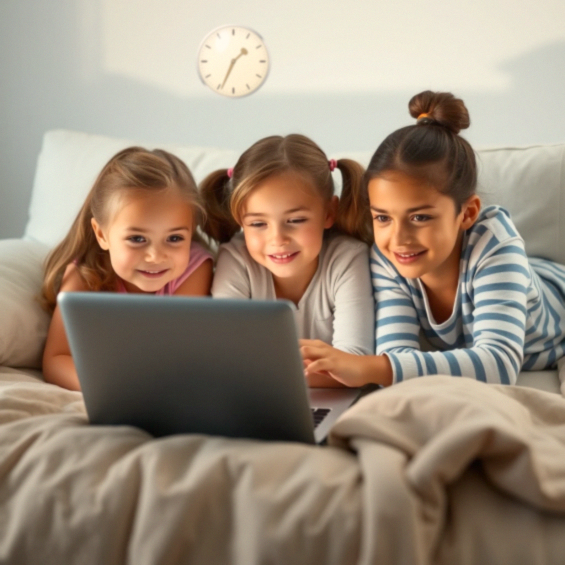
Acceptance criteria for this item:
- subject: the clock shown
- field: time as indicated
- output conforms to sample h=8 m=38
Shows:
h=1 m=34
